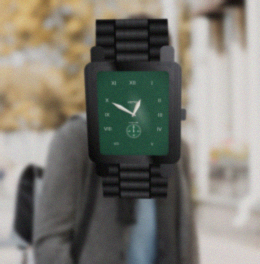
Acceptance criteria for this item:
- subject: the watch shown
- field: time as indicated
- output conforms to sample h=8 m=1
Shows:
h=12 m=50
